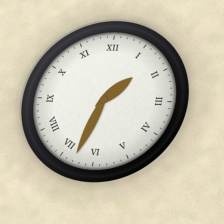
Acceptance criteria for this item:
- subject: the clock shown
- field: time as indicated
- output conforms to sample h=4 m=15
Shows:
h=1 m=33
